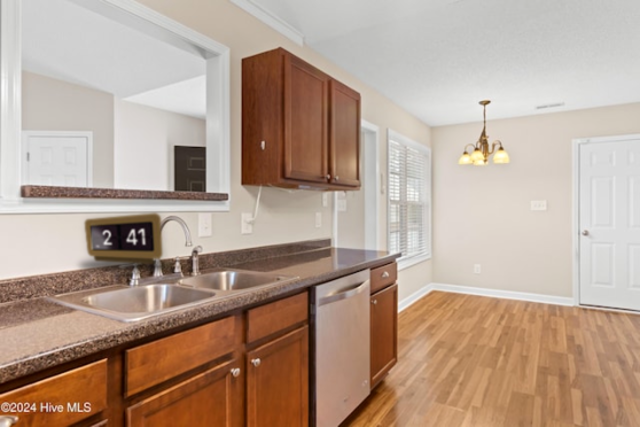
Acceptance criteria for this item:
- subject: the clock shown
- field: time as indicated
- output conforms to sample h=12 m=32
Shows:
h=2 m=41
